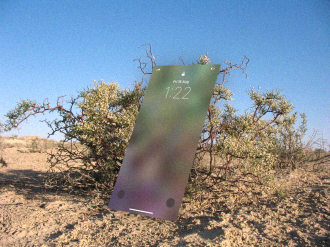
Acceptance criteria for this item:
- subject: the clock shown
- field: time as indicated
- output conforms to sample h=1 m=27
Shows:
h=1 m=22
